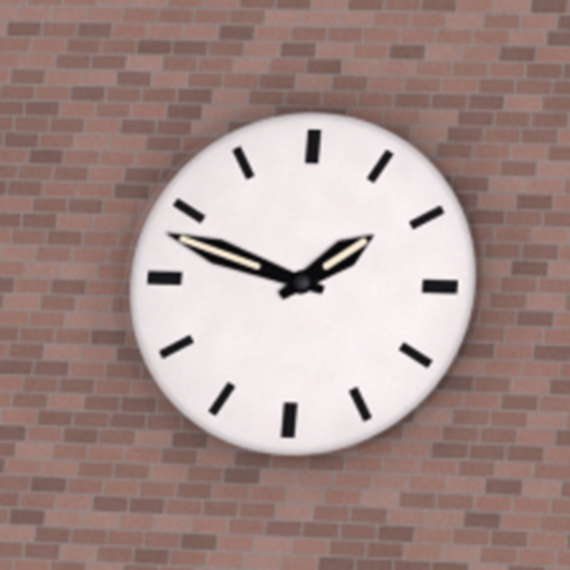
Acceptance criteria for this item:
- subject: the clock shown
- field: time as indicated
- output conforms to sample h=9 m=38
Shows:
h=1 m=48
